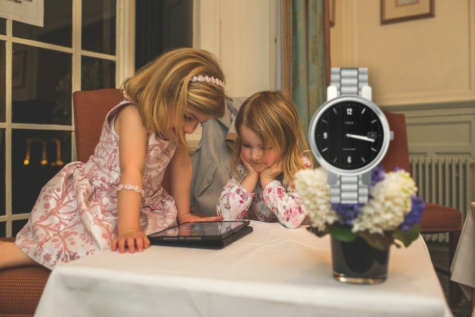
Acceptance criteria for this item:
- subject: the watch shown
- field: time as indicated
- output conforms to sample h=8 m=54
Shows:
h=3 m=17
